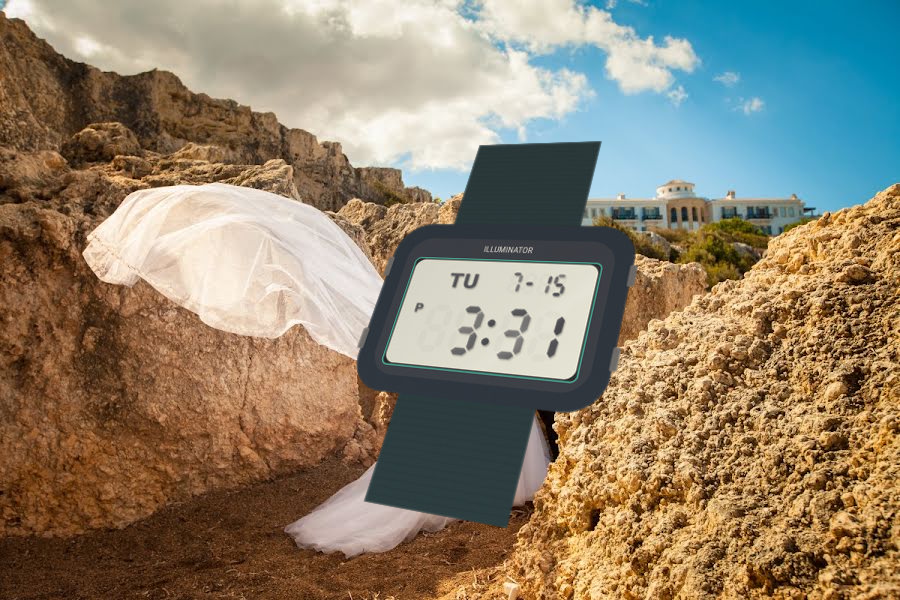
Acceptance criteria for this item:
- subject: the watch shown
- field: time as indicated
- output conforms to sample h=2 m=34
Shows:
h=3 m=31
